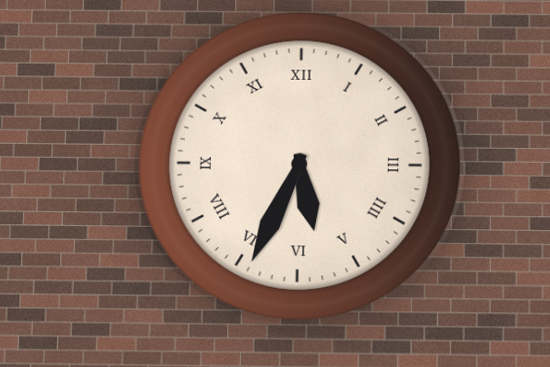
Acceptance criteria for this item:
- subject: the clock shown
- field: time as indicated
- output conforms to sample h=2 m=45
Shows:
h=5 m=34
